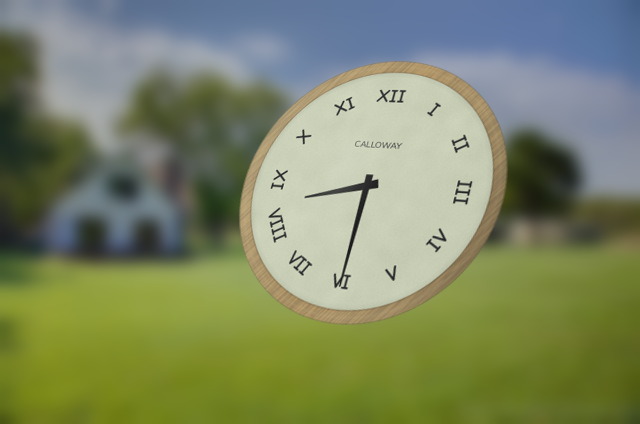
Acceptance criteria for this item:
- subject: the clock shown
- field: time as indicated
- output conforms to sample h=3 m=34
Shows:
h=8 m=30
